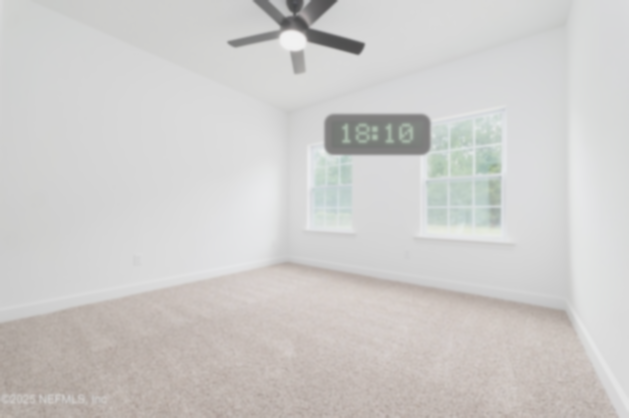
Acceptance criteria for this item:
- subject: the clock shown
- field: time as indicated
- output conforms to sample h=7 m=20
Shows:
h=18 m=10
